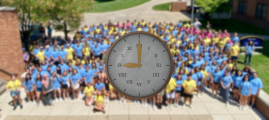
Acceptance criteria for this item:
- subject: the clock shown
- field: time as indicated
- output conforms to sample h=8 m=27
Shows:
h=9 m=0
